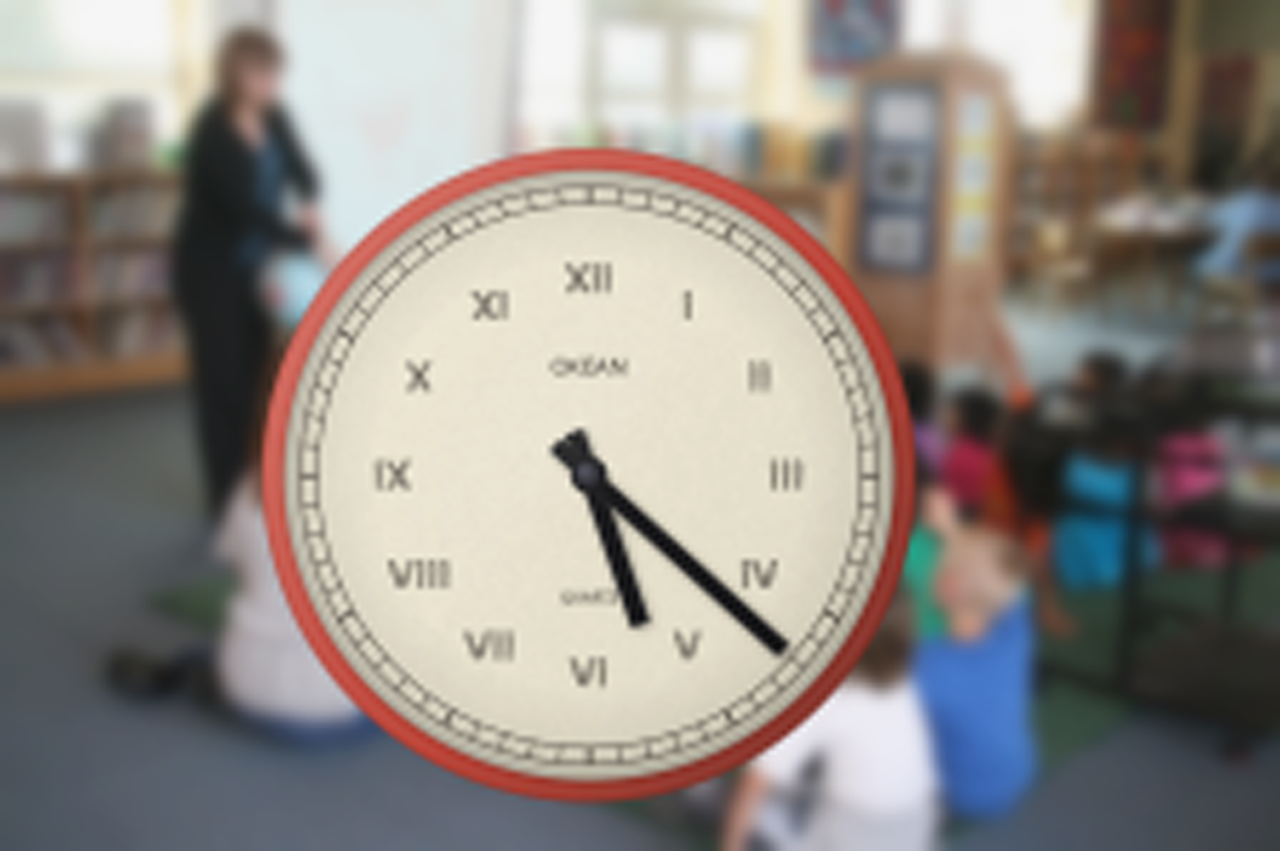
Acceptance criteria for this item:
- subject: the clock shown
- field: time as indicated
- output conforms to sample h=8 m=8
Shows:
h=5 m=22
